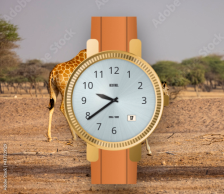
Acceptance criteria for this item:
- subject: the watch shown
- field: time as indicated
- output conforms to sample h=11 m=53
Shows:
h=9 m=39
